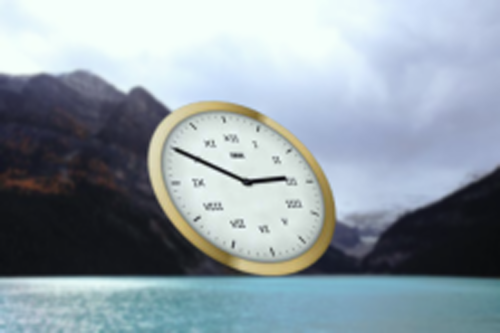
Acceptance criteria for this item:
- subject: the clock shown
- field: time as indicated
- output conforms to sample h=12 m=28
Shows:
h=2 m=50
